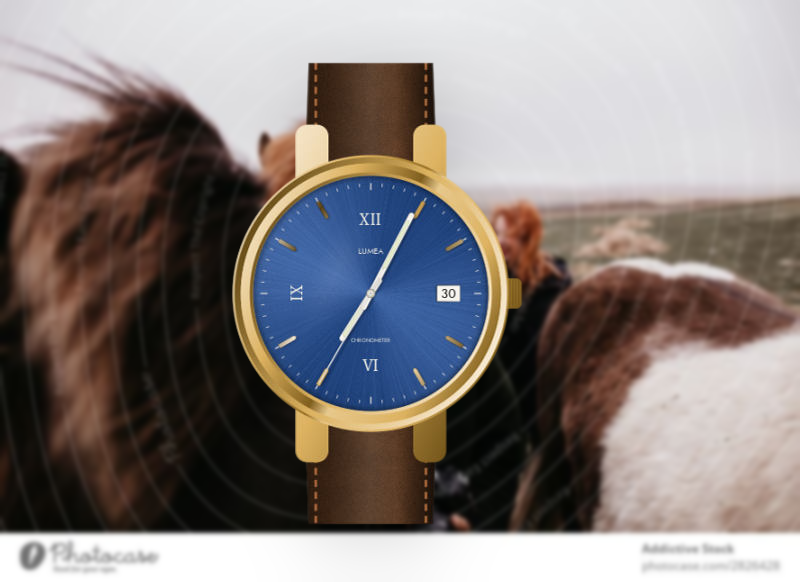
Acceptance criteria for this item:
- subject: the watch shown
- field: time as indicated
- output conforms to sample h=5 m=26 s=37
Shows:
h=7 m=4 s=35
